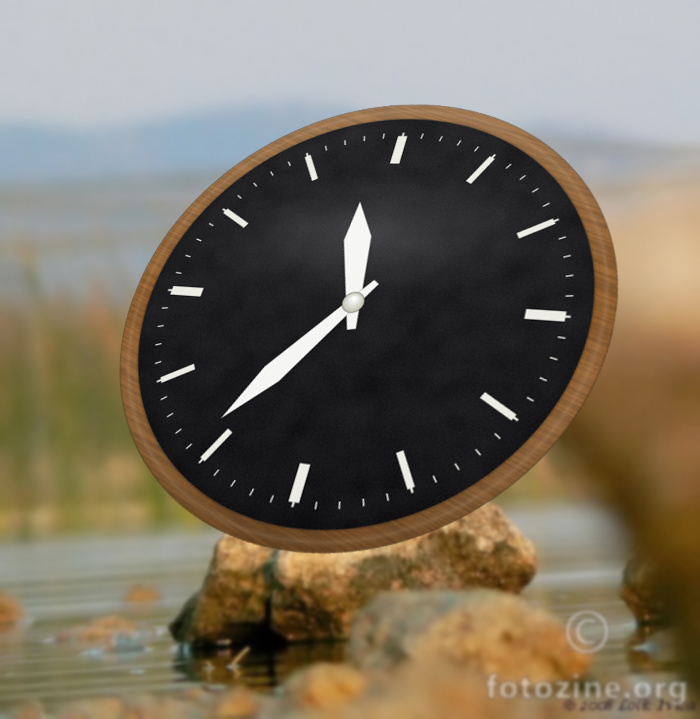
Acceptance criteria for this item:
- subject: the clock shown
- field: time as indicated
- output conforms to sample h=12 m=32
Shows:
h=11 m=36
